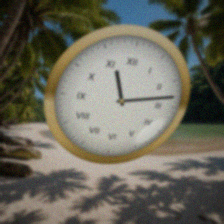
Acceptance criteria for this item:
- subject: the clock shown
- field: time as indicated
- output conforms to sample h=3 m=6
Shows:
h=11 m=13
